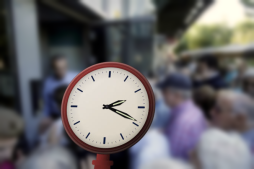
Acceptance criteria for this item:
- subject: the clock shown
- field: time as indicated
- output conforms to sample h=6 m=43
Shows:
h=2 m=19
